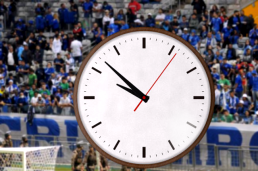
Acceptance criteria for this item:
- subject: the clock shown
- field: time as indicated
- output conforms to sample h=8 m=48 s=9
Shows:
h=9 m=52 s=6
